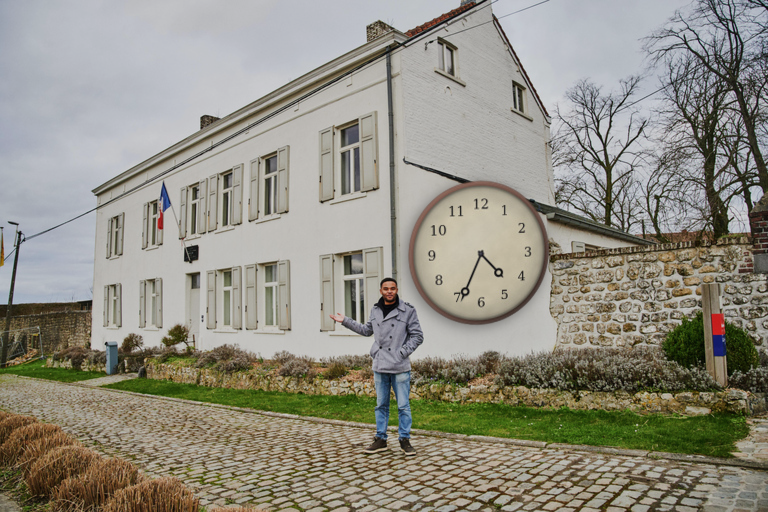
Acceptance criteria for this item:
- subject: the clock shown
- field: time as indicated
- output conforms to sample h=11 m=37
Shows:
h=4 m=34
